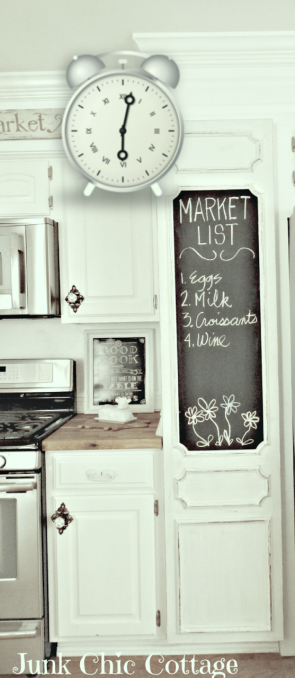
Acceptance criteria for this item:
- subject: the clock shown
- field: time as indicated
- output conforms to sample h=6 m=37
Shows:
h=6 m=2
